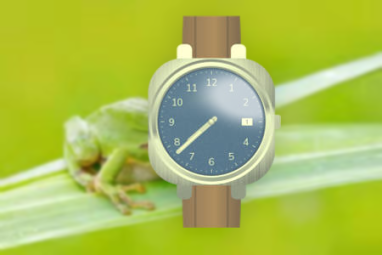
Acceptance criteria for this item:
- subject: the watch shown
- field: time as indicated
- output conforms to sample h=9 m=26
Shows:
h=7 m=38
